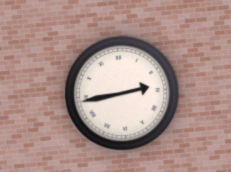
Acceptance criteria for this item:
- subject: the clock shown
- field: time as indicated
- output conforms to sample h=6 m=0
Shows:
h=2 m=44
